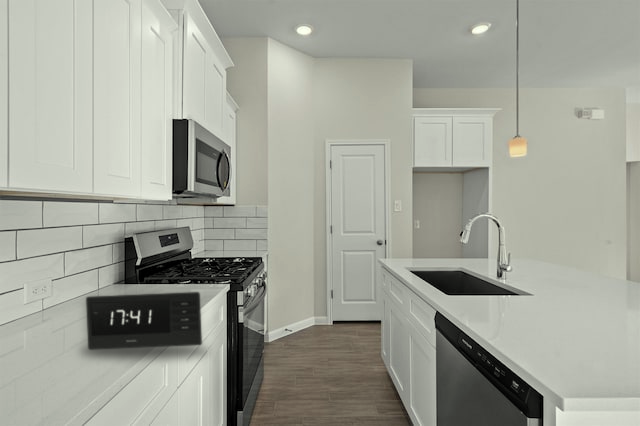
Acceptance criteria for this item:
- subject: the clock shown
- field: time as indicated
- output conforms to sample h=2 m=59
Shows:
h=17 m=41
